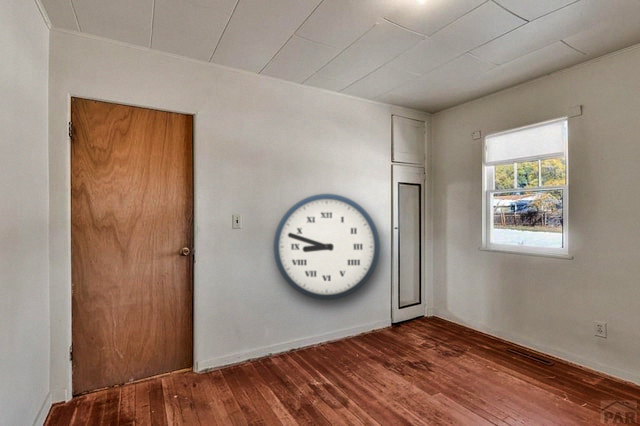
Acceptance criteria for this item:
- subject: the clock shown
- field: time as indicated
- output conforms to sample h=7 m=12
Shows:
h=8 m=48
